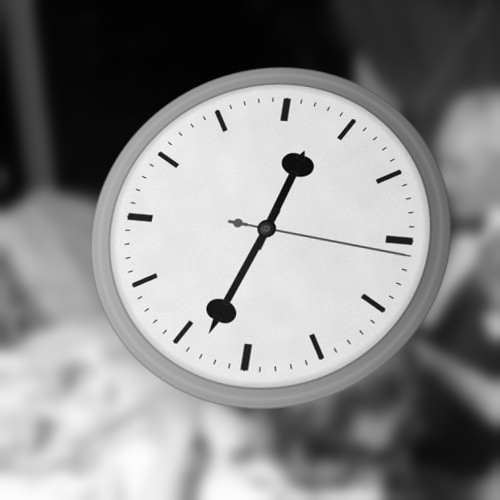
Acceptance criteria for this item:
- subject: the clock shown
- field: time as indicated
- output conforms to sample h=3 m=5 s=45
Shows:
h=12 m=33 s=16
